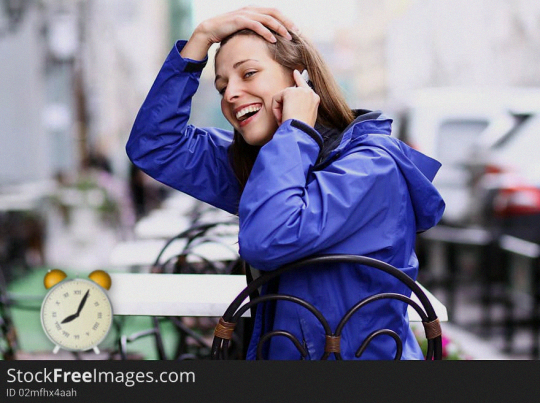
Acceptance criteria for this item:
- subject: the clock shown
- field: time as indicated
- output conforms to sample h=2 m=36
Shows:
h=8 m=4
